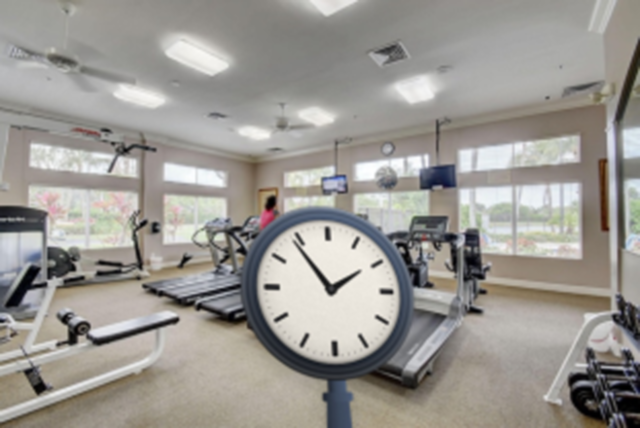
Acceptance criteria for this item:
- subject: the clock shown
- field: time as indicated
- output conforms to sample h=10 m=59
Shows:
h=1 m=54
